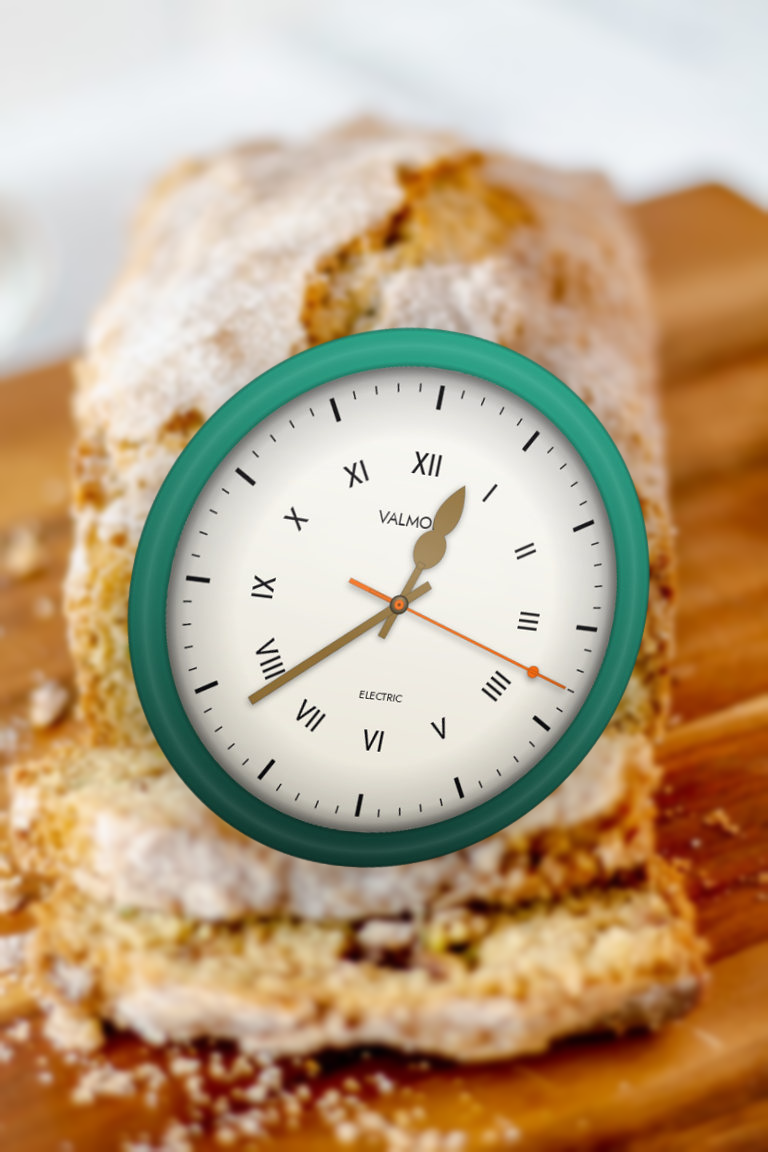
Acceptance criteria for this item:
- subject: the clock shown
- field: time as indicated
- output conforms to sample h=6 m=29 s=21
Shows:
h=12 m=38 s=18
